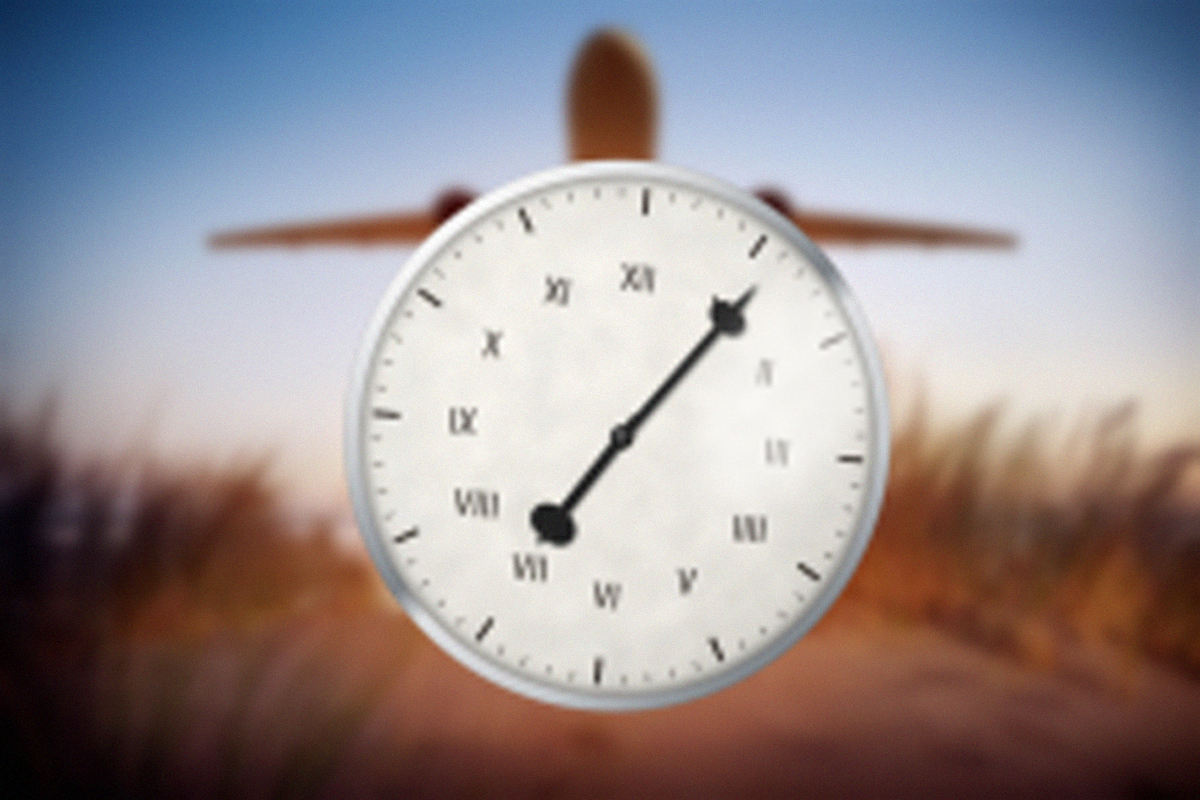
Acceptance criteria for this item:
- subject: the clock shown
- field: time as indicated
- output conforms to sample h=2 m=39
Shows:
h=7 m=6
